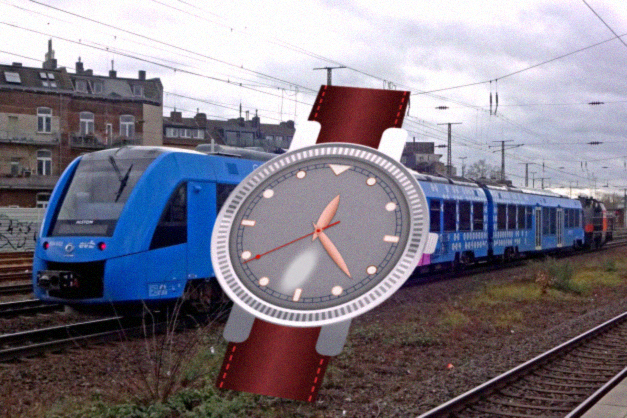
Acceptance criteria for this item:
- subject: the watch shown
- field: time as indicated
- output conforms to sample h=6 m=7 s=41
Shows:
h=12 m=22 s=39
